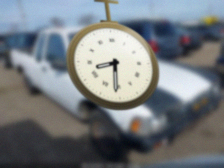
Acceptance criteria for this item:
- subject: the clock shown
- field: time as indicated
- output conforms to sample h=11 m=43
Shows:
h=8 m=31
